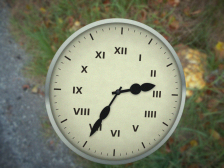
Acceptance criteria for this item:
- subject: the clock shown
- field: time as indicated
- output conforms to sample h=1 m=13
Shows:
h=2 m=35
